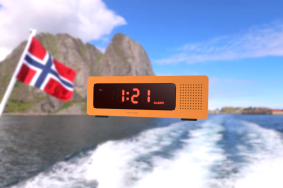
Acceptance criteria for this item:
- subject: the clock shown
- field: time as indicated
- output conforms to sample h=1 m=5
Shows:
h=1 m=21
